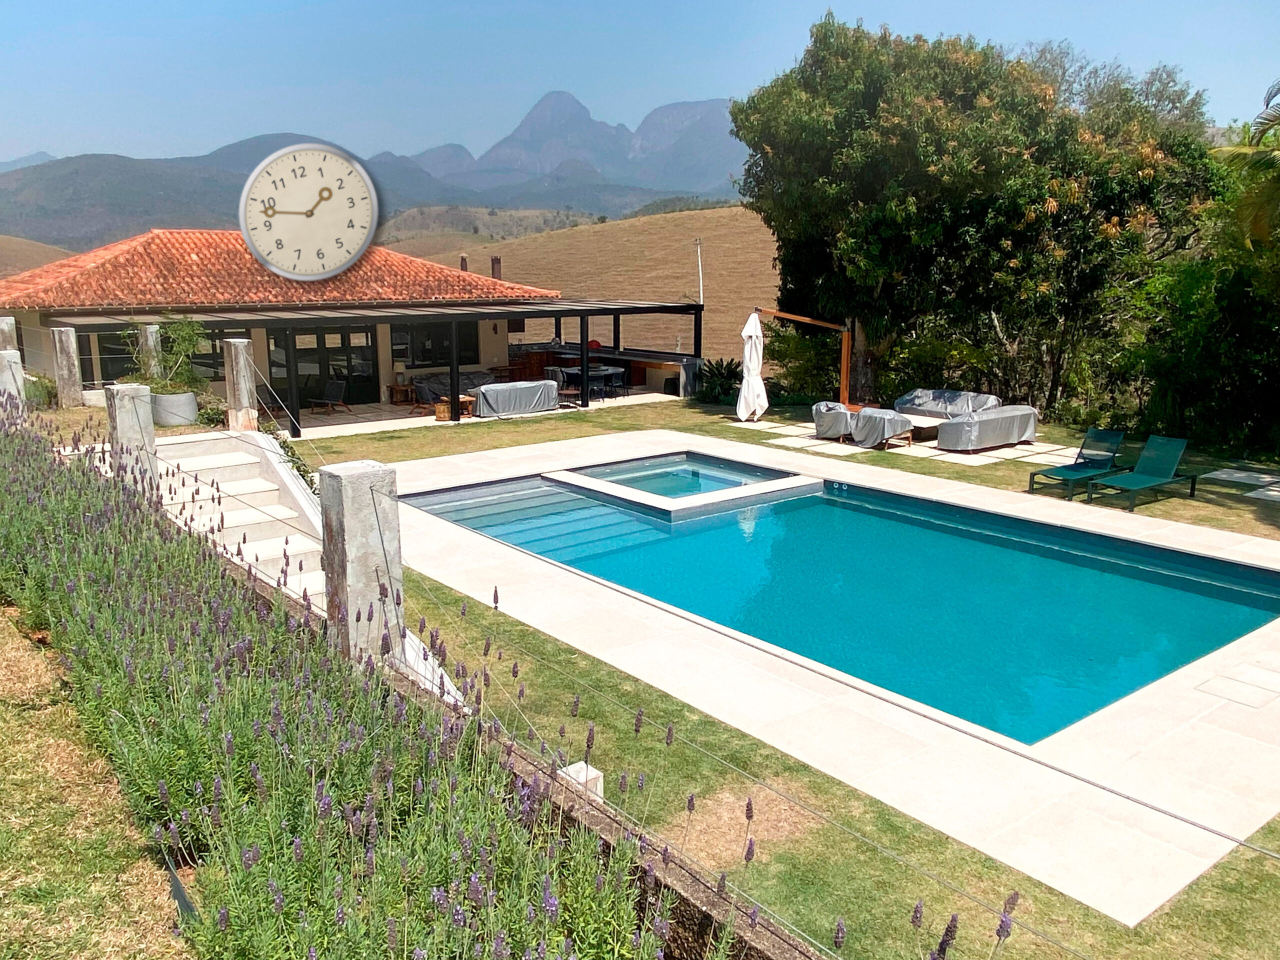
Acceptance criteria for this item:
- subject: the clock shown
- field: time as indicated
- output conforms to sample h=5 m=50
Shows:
h=1 m=48
